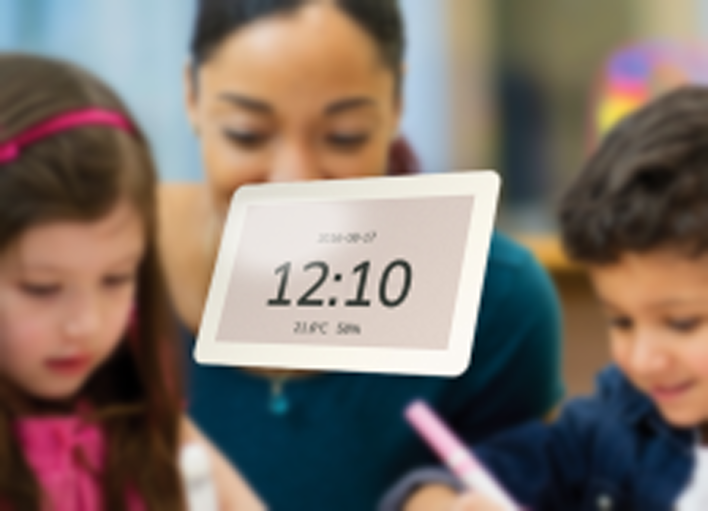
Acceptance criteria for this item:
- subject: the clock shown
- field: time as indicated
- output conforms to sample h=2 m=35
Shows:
h=12 m=10
